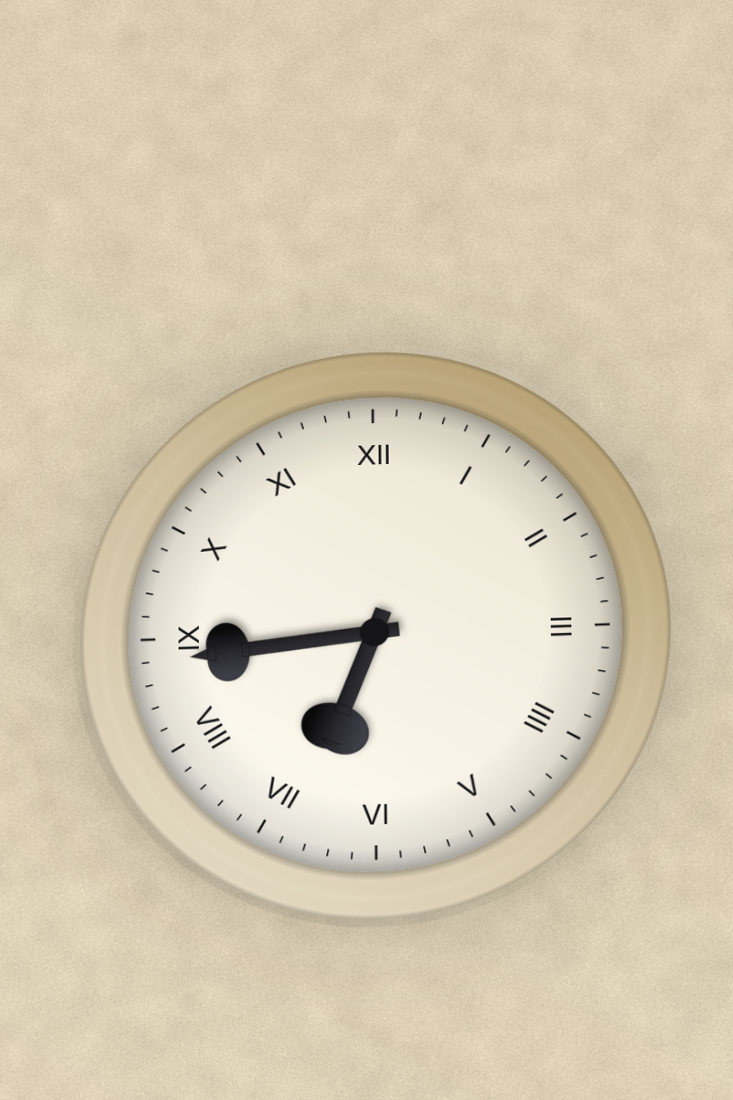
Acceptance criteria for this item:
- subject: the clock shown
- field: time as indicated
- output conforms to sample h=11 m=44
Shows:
h=6 m=44
